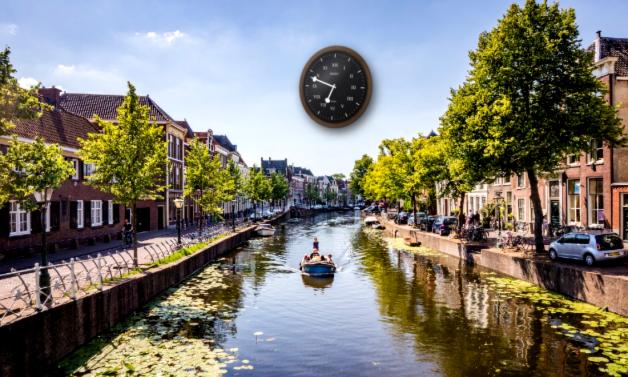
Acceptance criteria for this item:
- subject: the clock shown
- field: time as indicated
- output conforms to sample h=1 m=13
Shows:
h=6 m=48
